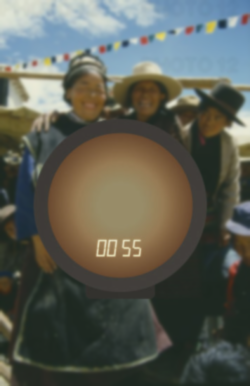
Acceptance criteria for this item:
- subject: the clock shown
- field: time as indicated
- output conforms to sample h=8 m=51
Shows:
h=0 m=55
